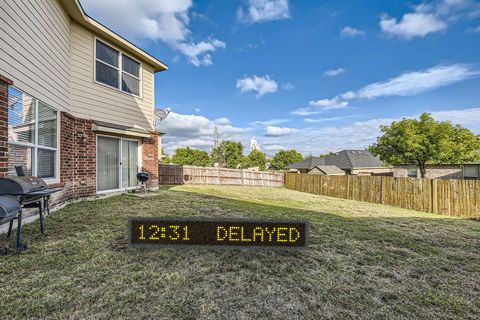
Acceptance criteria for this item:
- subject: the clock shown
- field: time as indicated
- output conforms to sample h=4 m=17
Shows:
h=12 m=31
